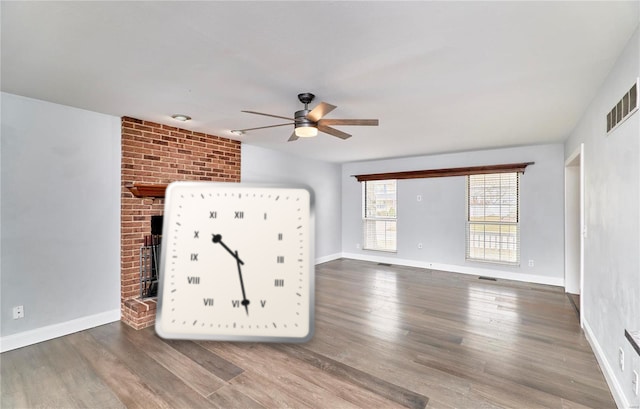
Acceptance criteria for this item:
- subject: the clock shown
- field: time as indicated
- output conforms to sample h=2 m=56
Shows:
h=10 m=28
